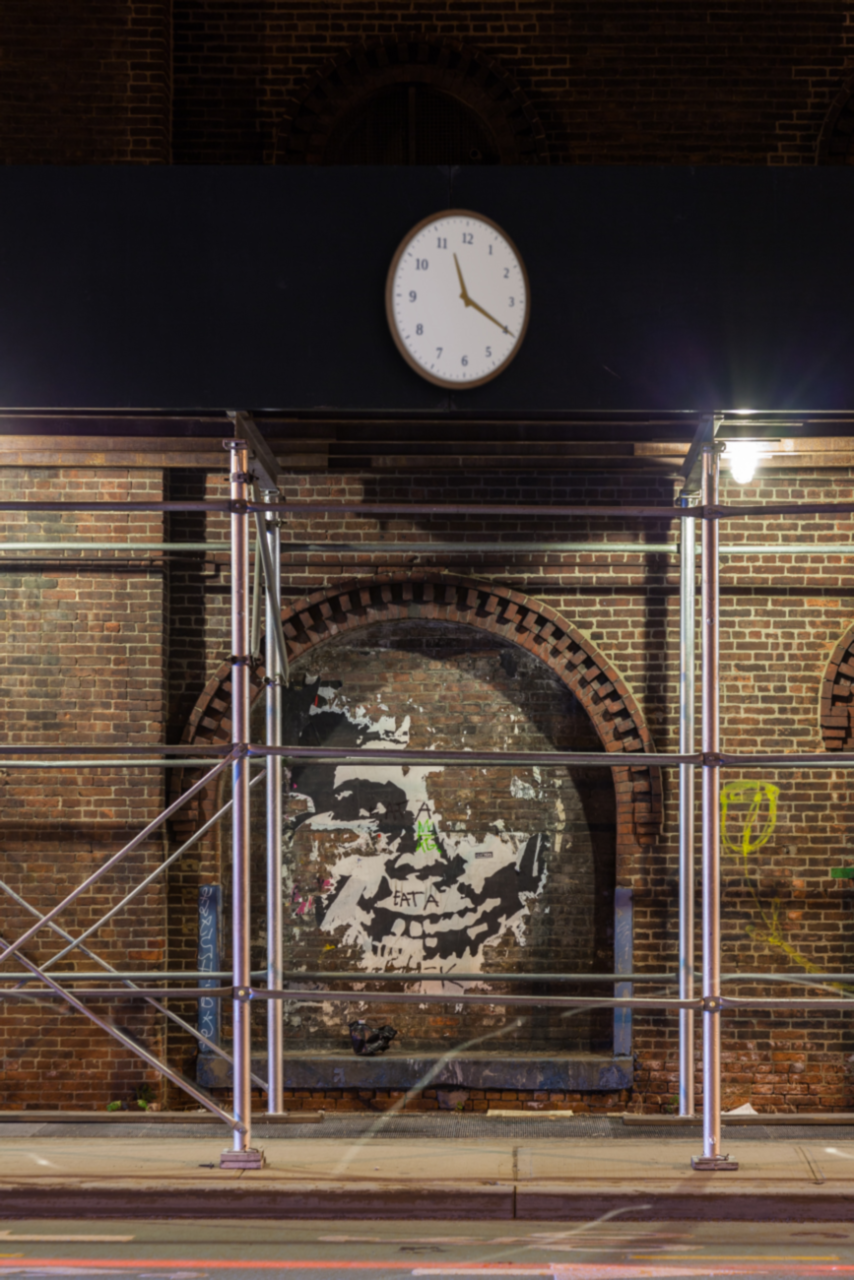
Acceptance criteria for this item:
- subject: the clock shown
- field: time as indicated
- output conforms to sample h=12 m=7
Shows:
h=11 m=20
